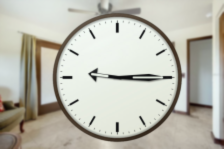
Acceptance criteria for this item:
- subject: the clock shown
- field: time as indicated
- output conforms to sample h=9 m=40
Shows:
h=9 m=15
